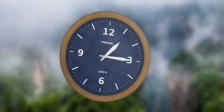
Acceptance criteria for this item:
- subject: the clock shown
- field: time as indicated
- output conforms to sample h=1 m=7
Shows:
h=1 m=15
